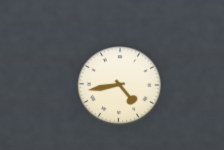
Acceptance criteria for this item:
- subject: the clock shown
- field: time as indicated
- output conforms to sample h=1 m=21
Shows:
h=4 m=43
